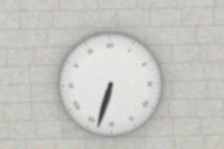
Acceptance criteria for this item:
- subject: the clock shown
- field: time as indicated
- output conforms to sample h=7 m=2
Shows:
h=6 m=33
